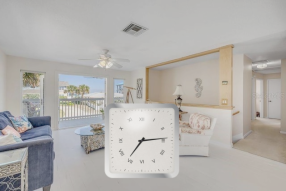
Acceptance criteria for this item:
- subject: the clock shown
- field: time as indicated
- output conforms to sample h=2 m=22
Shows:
h=7 m=14
